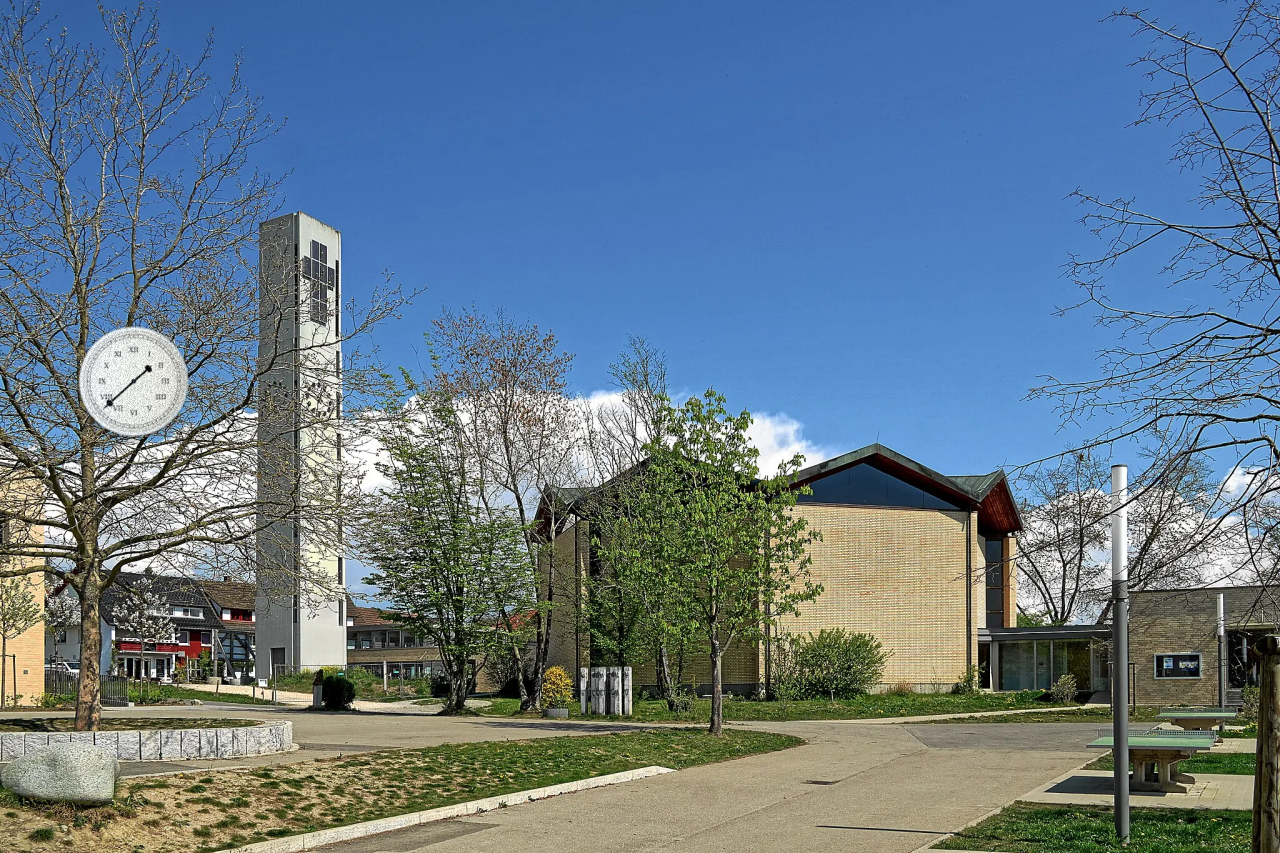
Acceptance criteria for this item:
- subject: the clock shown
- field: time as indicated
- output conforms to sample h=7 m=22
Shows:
h=1 m=38
